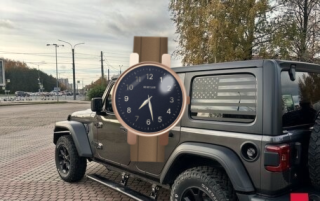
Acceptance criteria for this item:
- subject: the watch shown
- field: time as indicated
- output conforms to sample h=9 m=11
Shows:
h=7 m=28
